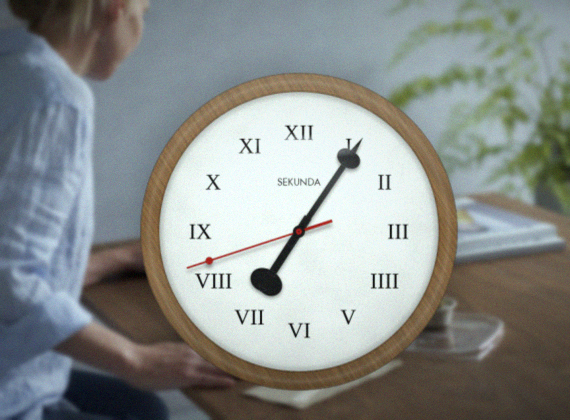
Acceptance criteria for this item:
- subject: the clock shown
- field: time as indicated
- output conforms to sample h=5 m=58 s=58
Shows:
h=7 m=5 s=42
